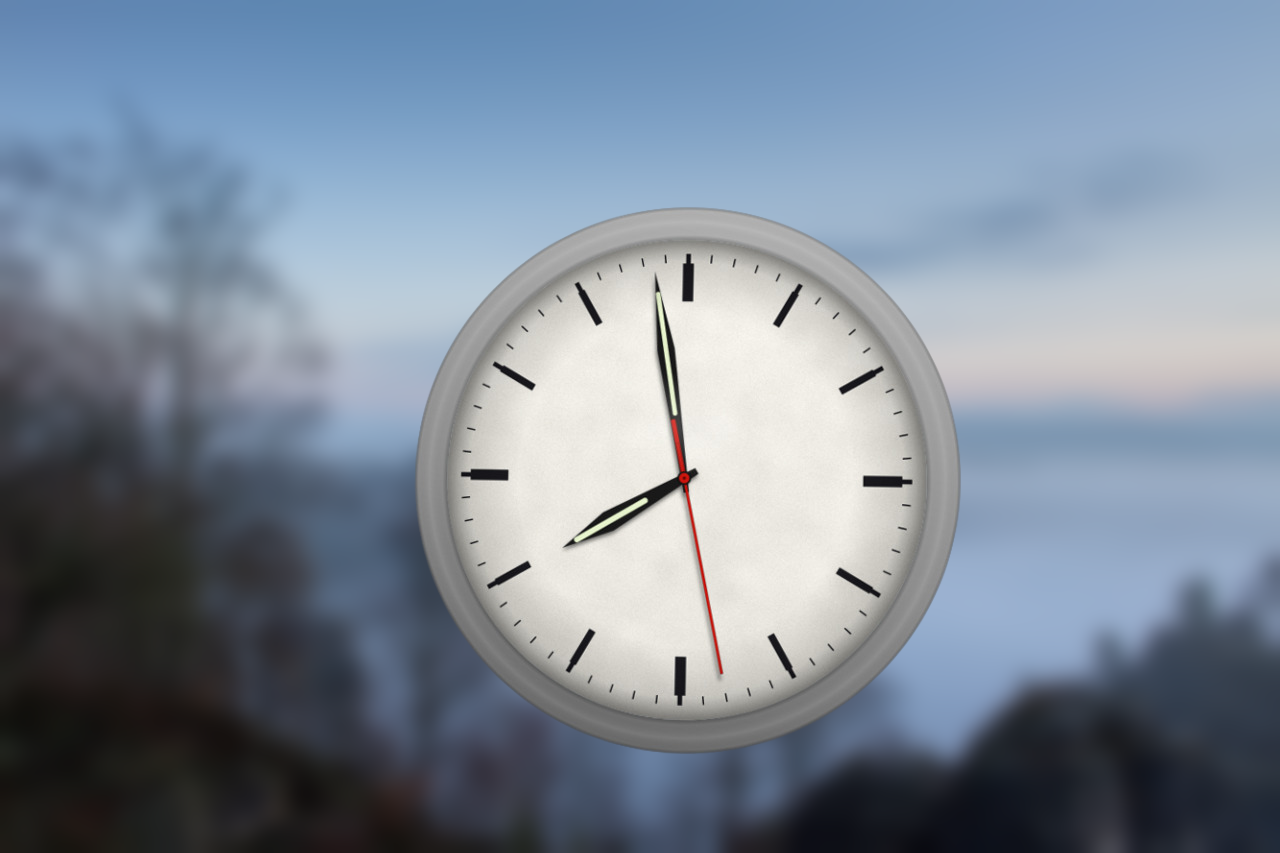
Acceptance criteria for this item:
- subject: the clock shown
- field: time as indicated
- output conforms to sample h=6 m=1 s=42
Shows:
h=7 m=58 s=28
